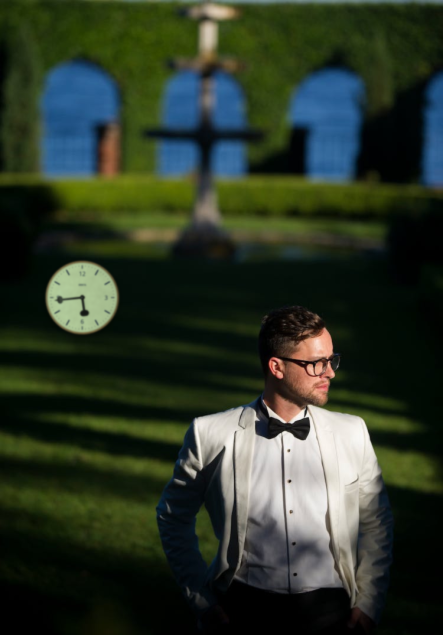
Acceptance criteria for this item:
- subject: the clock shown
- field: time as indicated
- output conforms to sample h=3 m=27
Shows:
h=5 m=44
